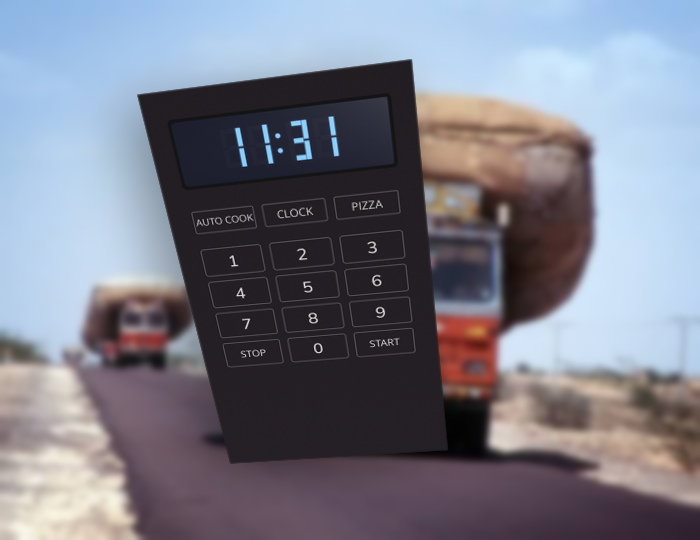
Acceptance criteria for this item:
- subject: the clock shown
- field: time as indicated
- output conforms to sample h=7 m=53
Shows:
h=11 m=31
